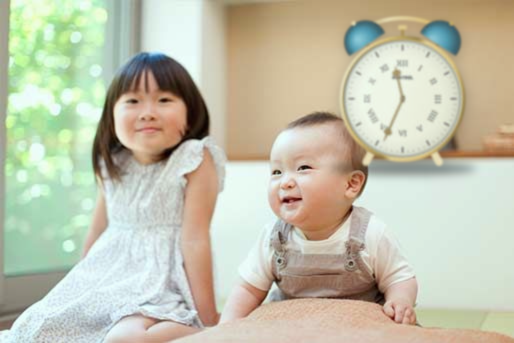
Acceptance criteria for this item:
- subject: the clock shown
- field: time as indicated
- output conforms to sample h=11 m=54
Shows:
h=11 m=34
